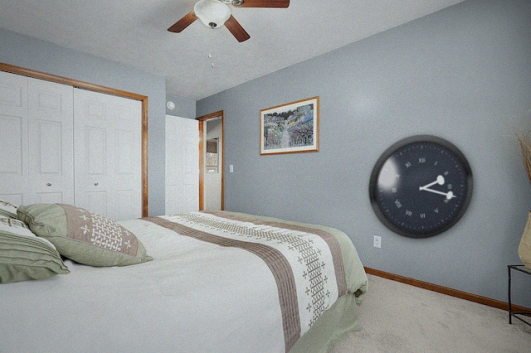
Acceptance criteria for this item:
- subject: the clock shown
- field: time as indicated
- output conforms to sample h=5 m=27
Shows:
h=2 m=18
